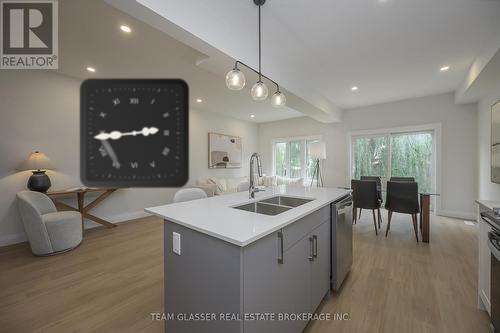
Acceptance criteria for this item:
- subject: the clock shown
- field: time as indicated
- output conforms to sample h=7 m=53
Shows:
h=2 m=44
